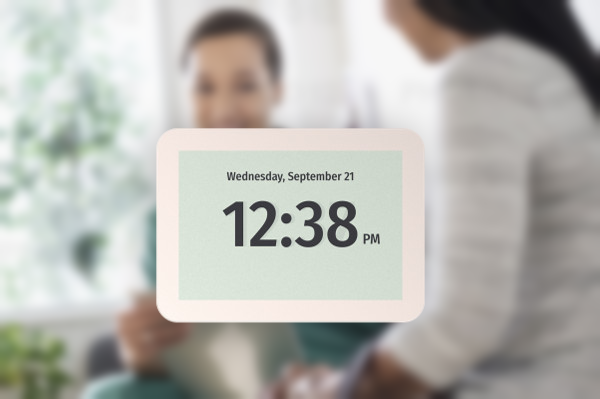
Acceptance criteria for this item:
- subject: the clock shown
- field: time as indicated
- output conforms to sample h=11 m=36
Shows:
h=12 m=38
